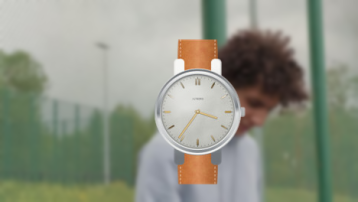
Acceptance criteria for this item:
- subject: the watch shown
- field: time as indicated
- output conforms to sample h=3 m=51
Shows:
h=3 m=36
